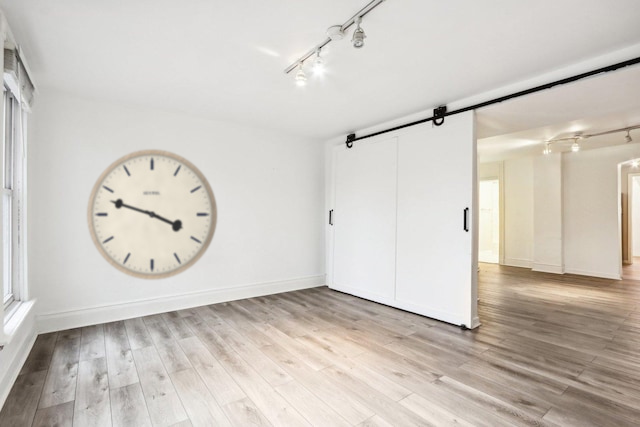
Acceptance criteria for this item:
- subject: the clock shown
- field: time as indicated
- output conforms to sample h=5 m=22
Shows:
h=3 m=48
